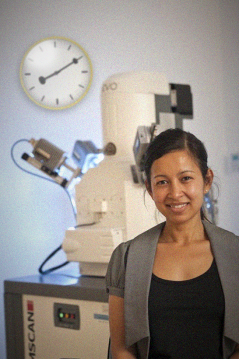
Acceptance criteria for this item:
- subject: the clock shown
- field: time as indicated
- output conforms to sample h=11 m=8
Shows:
h=8 m=10
